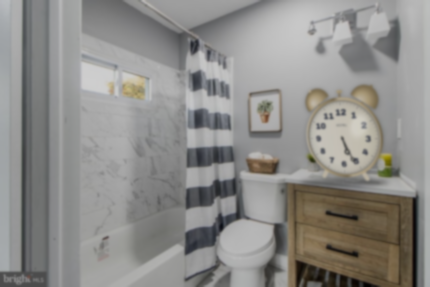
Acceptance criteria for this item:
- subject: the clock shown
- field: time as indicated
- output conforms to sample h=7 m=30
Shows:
h=5 m=26
